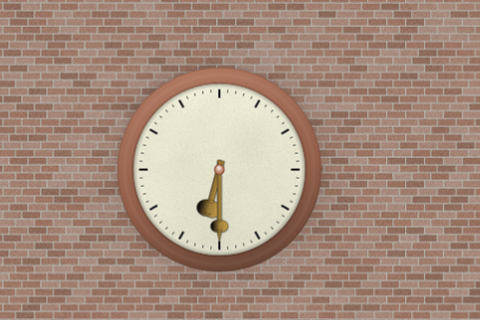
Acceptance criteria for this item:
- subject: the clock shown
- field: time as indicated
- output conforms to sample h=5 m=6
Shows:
h=6 m=30
